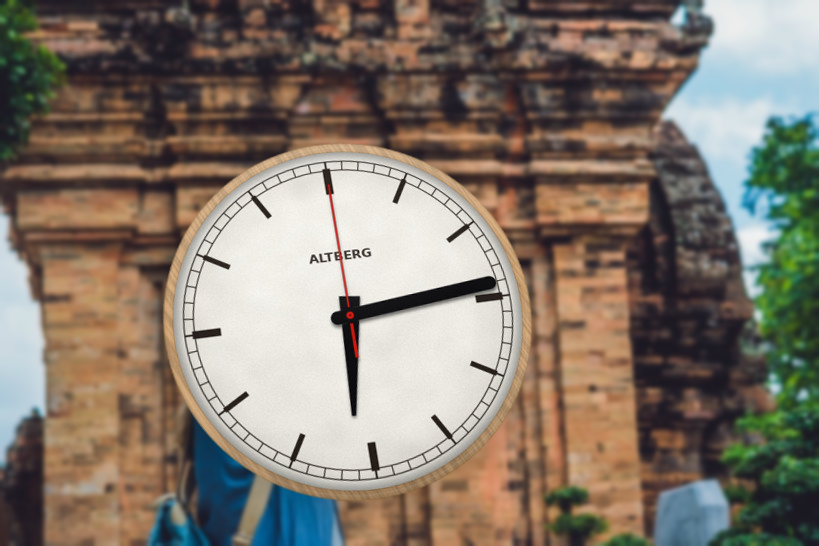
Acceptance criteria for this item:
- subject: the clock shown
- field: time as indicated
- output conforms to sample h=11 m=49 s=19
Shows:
h=6 m=14 s=0
